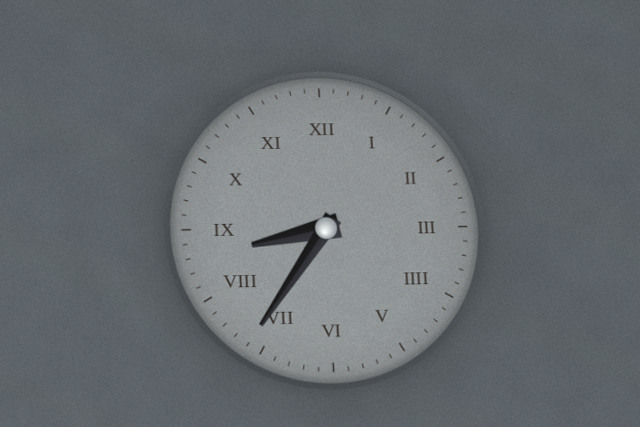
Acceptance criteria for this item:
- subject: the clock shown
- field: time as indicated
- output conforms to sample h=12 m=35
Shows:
h=8 m=36
